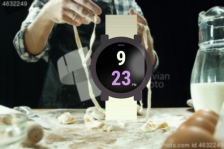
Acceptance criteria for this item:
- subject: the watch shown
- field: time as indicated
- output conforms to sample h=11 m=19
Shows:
h=9 m=23
